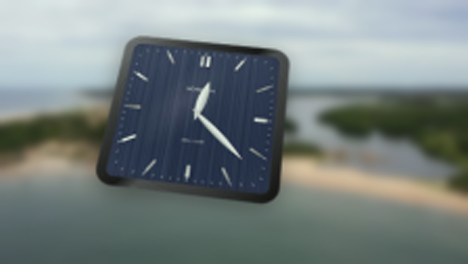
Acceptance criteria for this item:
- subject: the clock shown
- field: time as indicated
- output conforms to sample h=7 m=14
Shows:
h=12 m=22
